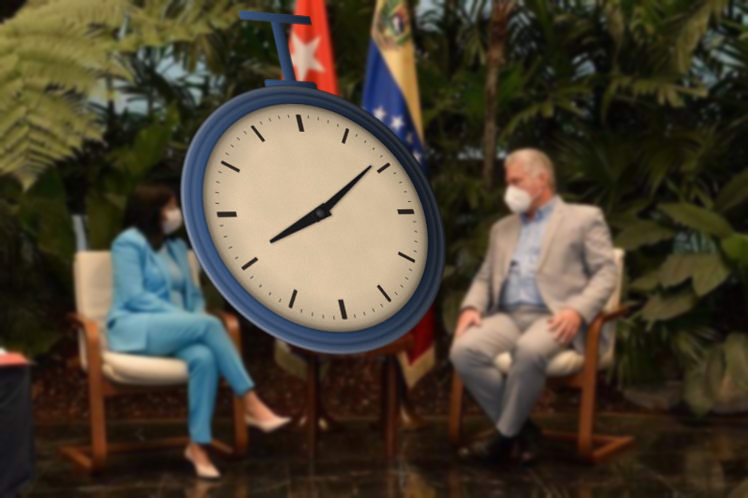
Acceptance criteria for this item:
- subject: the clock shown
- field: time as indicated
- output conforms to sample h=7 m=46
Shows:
h=8 m=9
